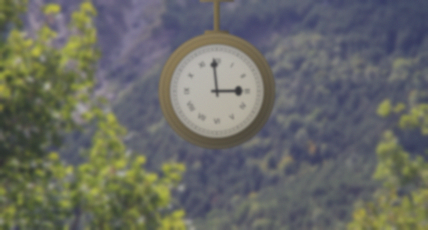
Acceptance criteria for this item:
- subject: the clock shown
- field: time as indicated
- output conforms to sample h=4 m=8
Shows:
h=2 m=59
